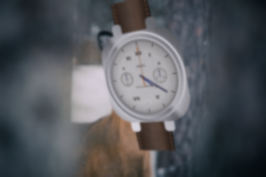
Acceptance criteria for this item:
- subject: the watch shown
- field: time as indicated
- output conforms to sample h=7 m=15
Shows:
h=4 m=21
